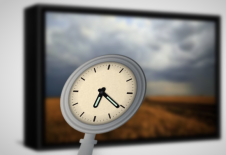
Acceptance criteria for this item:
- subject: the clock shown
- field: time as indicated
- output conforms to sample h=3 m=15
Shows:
h=6 m=21
